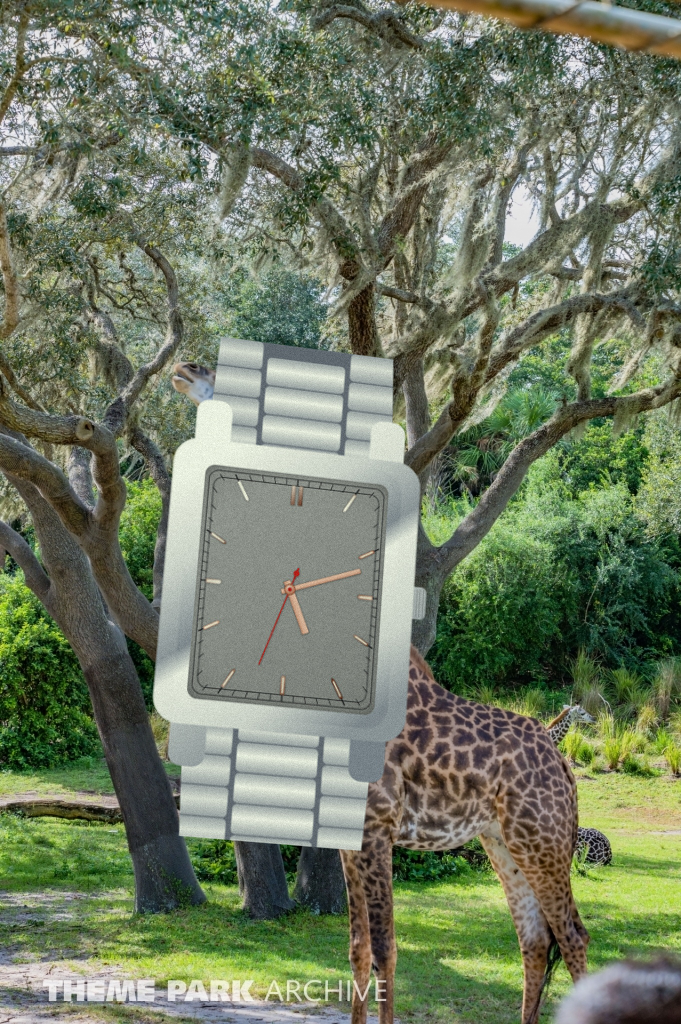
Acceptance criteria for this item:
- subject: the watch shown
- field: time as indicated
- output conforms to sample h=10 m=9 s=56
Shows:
h=5 m=11 s=33
